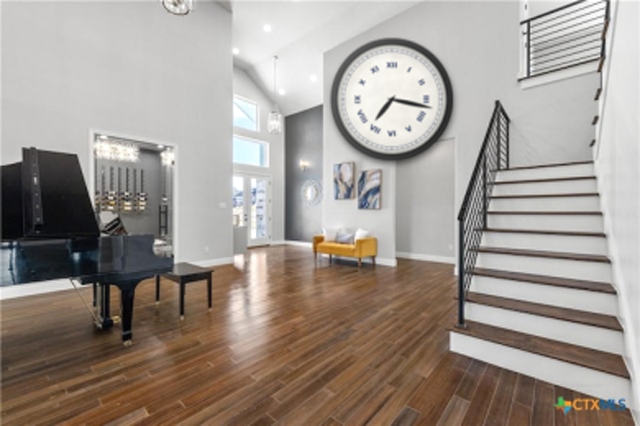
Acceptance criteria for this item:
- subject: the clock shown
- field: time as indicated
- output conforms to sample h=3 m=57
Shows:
h=7 m=17
